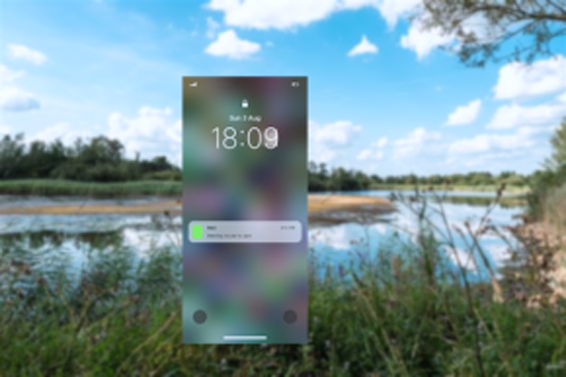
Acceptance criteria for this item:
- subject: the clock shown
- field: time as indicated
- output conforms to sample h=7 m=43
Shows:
h=18 m=9
